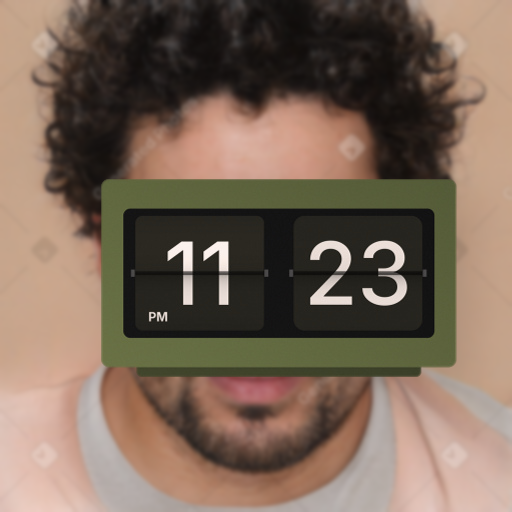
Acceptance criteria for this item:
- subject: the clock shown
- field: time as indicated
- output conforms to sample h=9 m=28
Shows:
h=11 m=23
